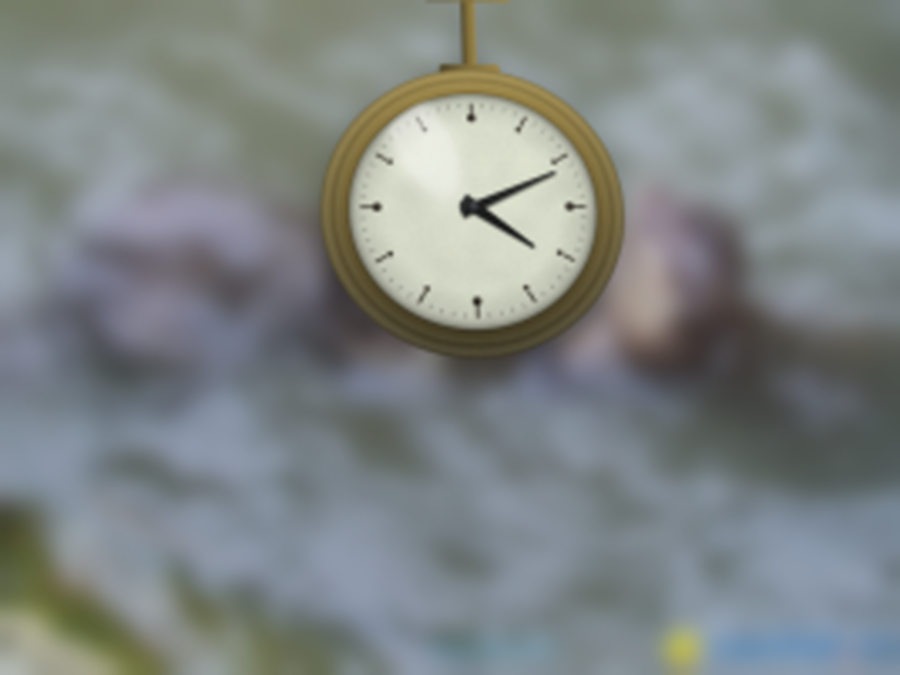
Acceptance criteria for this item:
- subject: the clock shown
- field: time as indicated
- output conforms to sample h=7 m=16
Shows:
h=4 m=11
